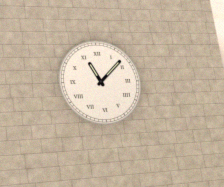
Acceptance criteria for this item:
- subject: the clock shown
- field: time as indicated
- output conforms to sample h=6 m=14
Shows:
h=11 m=8
